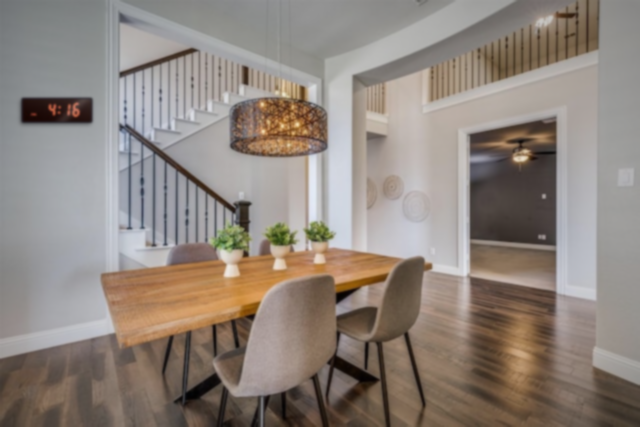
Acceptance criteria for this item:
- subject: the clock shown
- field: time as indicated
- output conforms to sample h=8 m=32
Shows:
h=4 m=16
